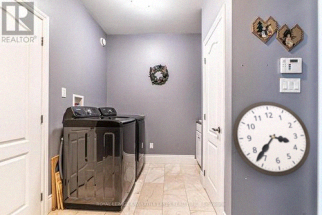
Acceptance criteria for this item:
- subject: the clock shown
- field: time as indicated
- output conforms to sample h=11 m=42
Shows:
h=3 m=37
